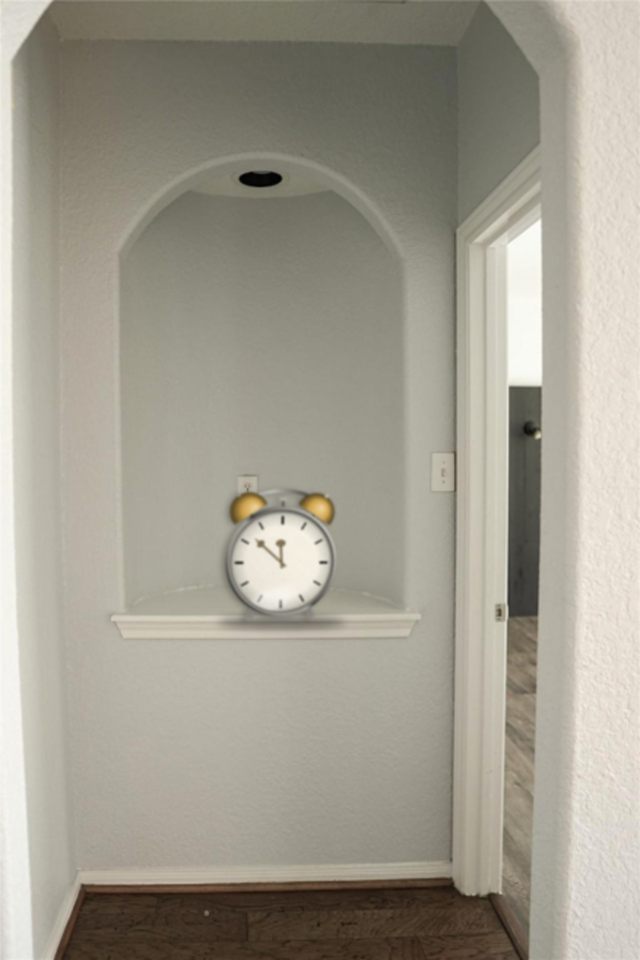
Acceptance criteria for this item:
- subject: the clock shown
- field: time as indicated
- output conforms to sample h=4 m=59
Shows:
h=11 m=52
